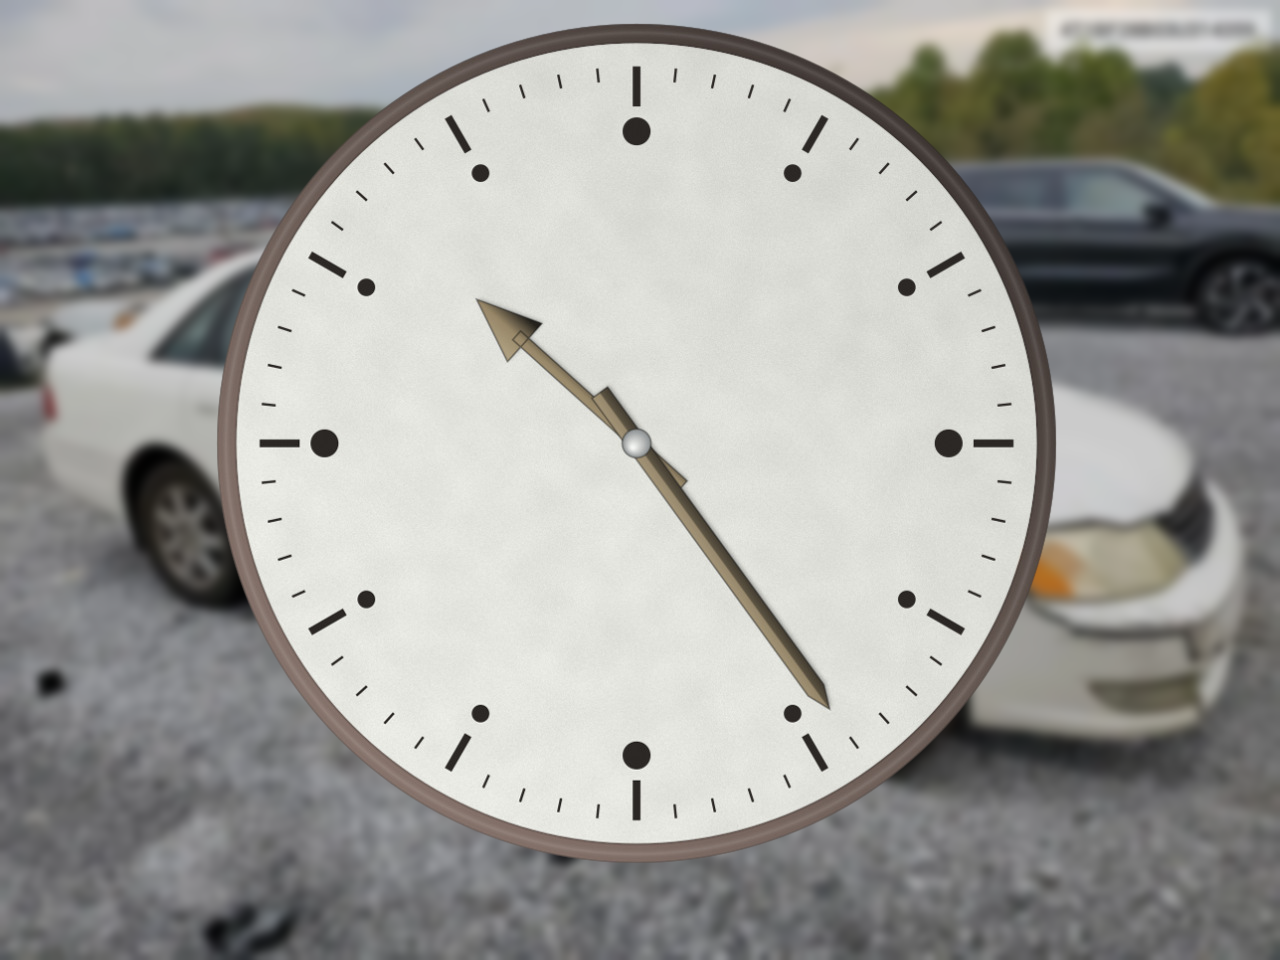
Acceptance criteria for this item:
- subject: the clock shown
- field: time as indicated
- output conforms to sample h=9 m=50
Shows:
h=10 m=24
